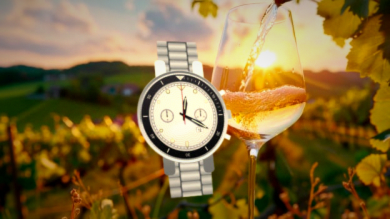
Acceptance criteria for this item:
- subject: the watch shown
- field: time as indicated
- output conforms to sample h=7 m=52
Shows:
h=12 m=20
